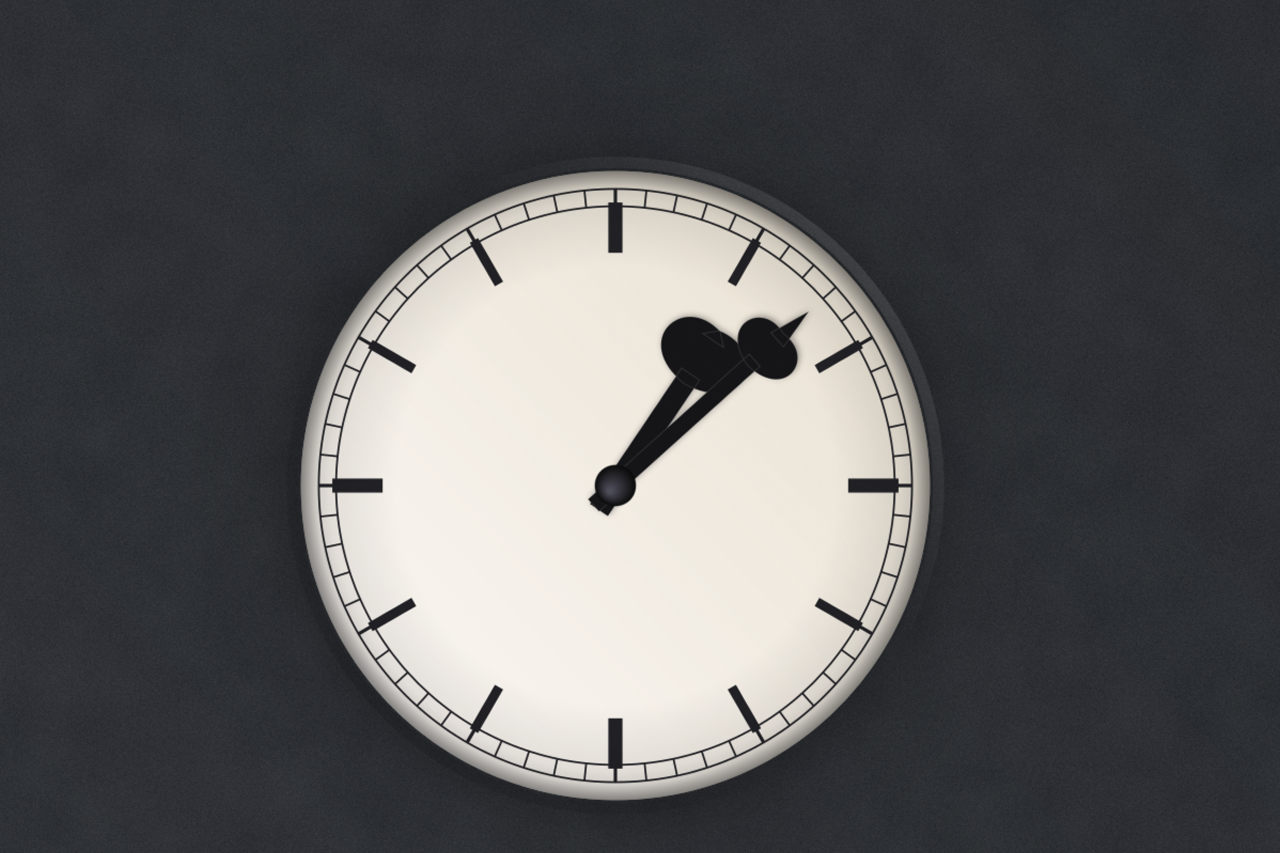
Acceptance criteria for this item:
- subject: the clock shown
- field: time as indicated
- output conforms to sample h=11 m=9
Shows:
h=1 m=8
